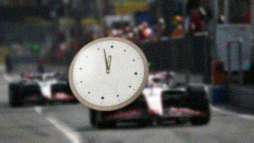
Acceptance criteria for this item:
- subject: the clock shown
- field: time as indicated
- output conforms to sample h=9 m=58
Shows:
h=11 m=57
